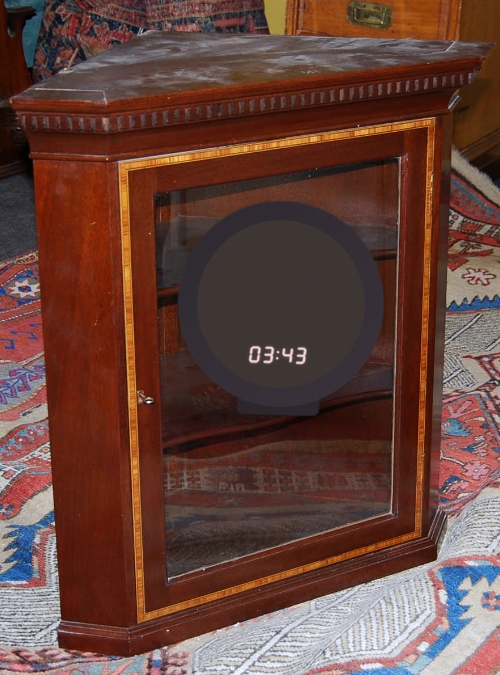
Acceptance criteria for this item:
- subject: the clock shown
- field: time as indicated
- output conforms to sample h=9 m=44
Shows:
h=3 m=43
